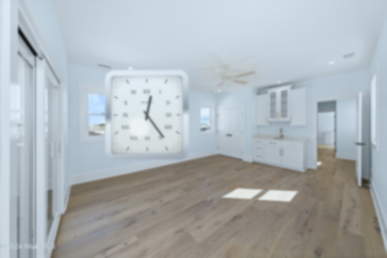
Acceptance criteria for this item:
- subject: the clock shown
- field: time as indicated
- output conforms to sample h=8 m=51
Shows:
h=12 m=24
